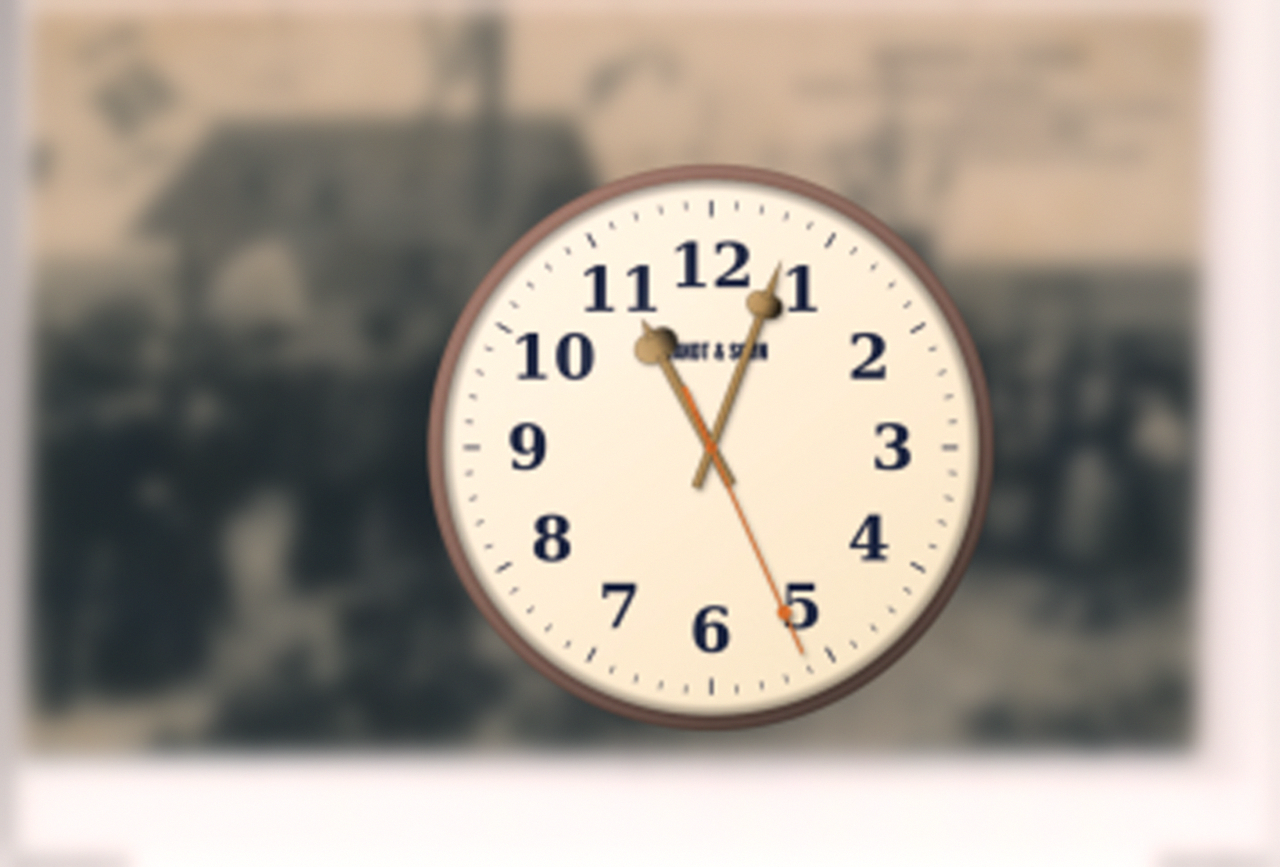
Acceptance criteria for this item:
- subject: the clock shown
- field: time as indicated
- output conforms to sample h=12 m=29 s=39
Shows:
h=11 m=3 s=26
